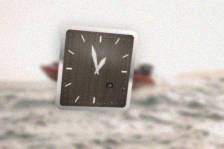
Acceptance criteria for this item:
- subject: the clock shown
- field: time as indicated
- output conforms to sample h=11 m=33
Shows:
h=12 m=57
